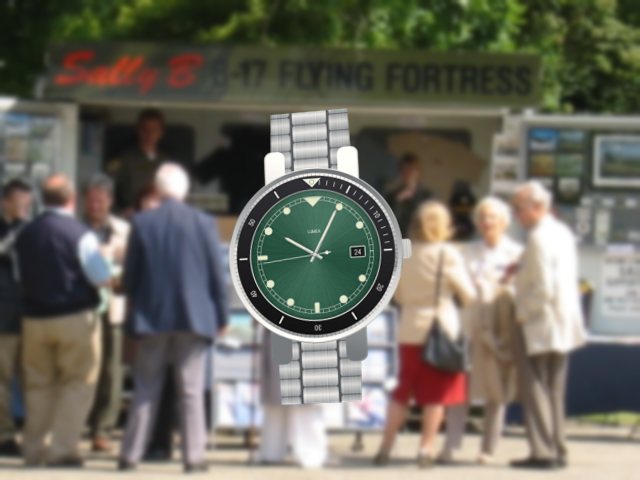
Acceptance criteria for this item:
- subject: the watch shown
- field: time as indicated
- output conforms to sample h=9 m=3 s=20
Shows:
h=10 m=4 s=44
